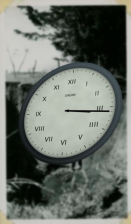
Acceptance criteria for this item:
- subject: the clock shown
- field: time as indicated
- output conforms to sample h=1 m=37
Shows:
h=3 m=16
